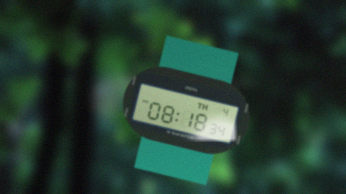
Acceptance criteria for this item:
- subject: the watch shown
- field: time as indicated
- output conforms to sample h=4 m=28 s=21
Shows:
h=8 m=18 s=34
